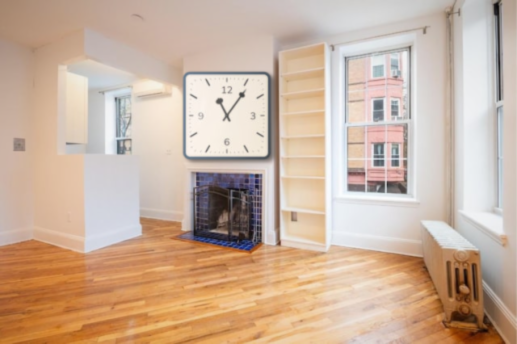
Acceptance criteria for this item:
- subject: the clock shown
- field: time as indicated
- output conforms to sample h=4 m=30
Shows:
h=11 m=6
